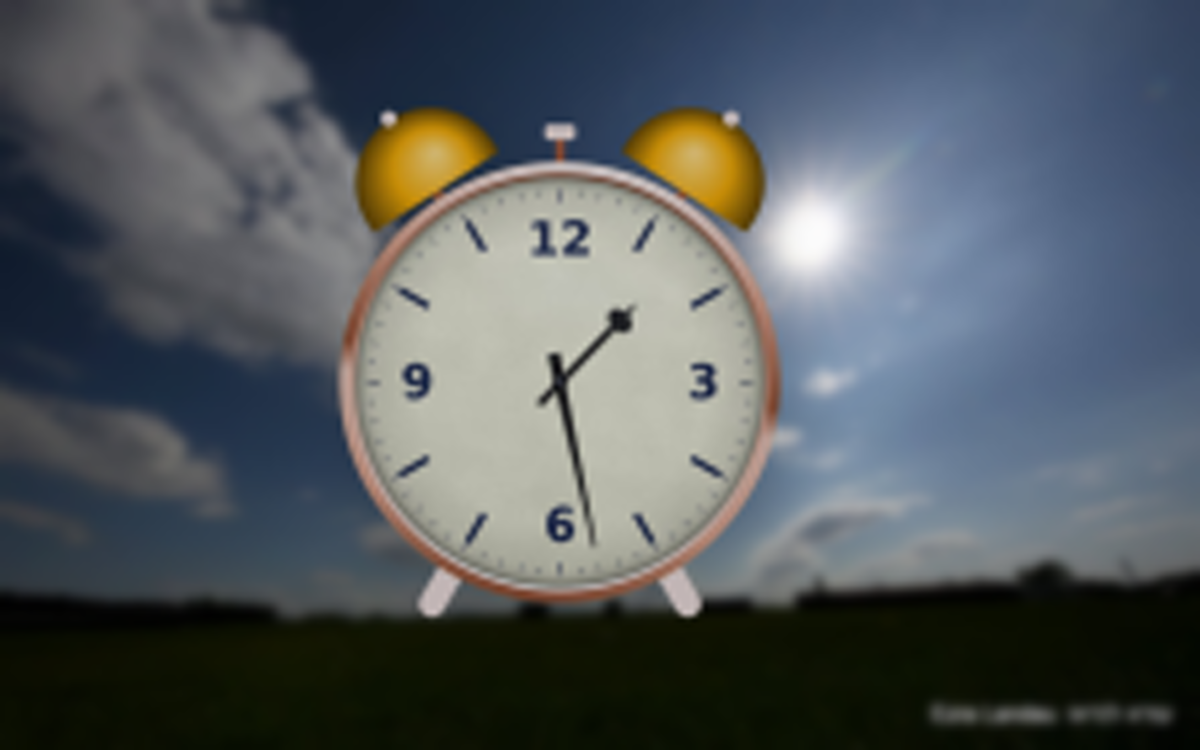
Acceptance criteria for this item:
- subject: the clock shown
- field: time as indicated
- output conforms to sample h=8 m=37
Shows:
h=1 m=28
